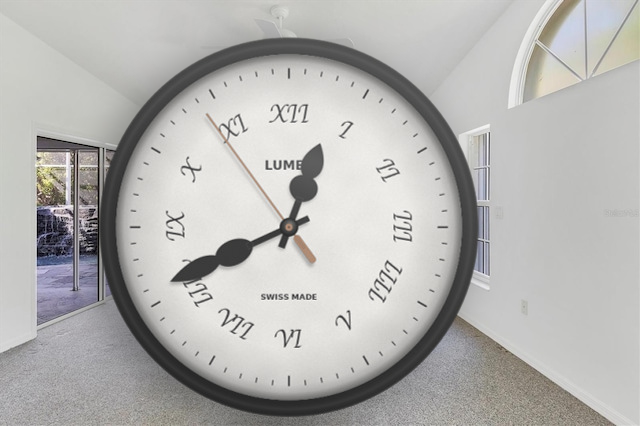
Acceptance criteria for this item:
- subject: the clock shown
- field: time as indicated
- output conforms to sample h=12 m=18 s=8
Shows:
h=12 m=40 s=54
